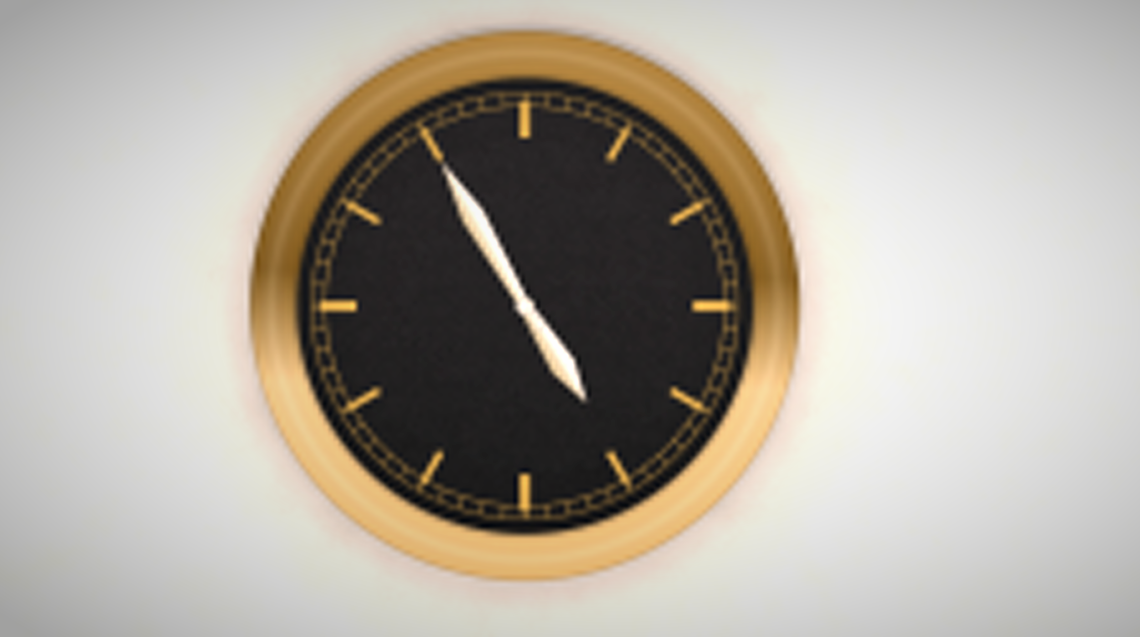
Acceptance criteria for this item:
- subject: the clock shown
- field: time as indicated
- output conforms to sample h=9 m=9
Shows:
h=4 m=55
